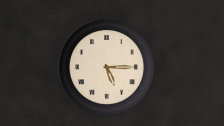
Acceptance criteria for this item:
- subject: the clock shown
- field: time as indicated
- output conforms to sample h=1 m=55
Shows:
h=5 m=15
